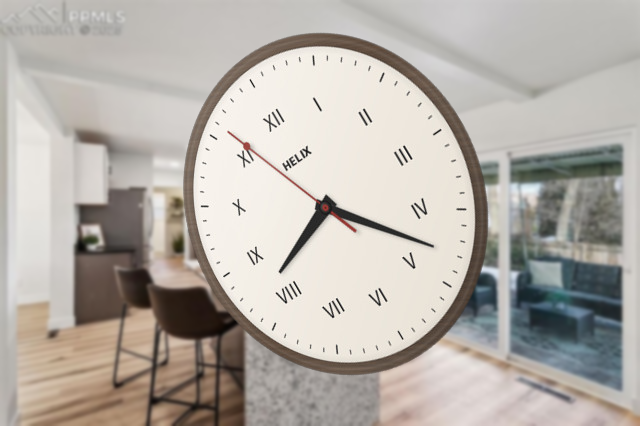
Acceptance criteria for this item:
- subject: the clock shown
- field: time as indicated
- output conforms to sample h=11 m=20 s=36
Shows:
h=8 m=22 s=56
